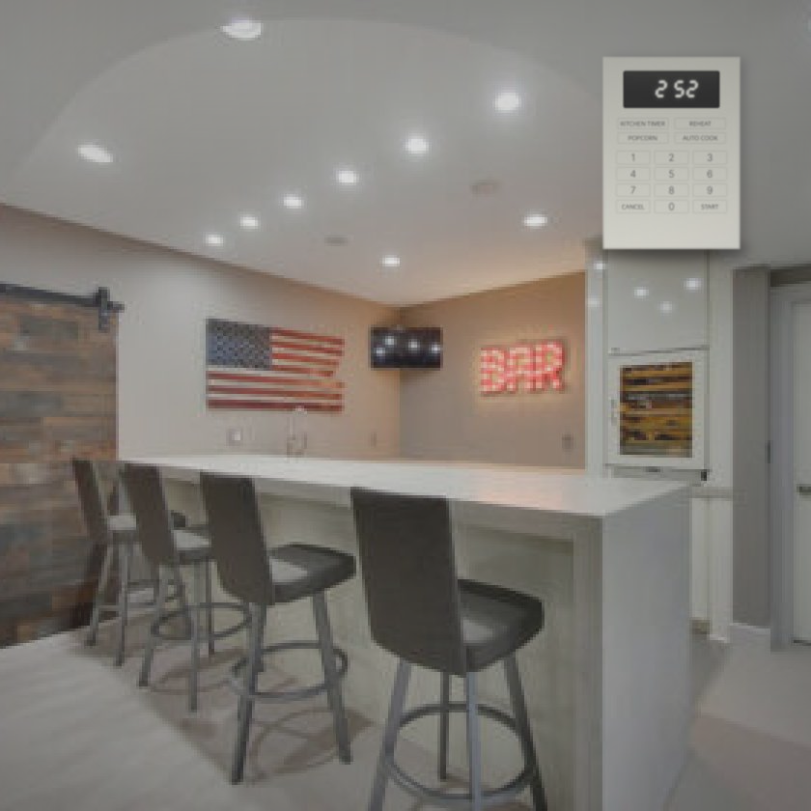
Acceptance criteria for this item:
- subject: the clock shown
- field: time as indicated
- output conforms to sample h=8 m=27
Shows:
h=2 m=52
